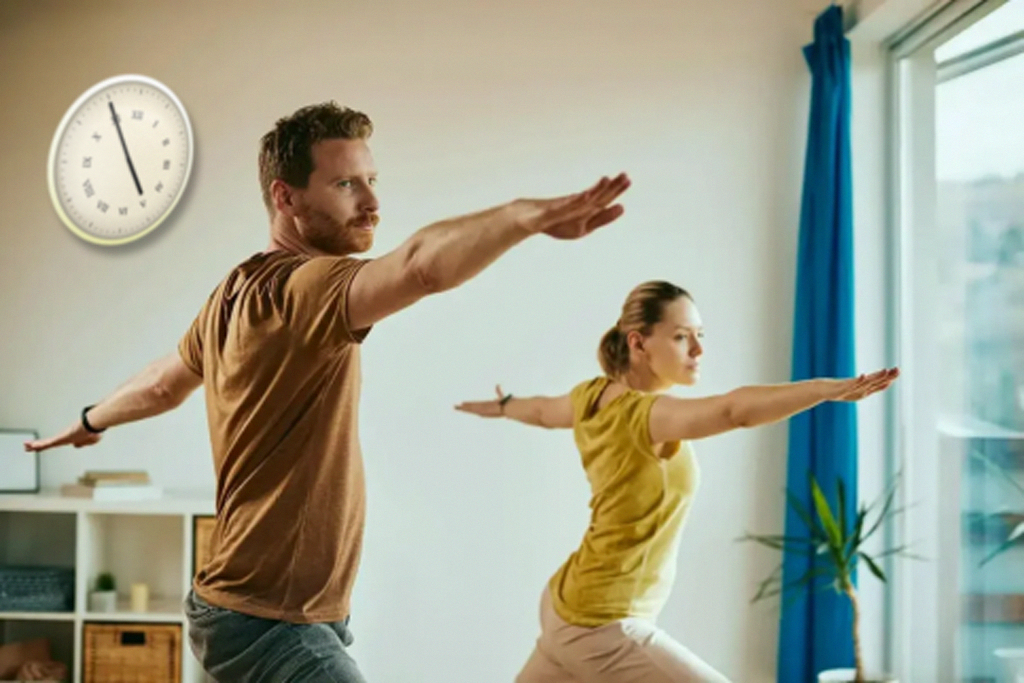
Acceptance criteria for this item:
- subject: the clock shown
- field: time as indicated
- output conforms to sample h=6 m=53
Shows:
h=4 m=55
